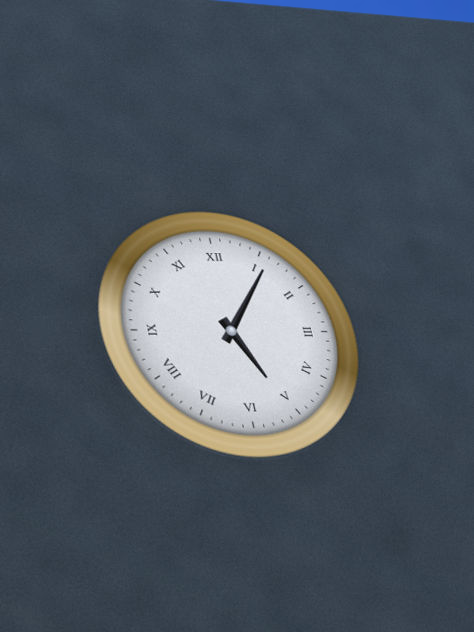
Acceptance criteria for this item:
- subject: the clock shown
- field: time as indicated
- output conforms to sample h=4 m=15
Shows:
h=5 m=6
